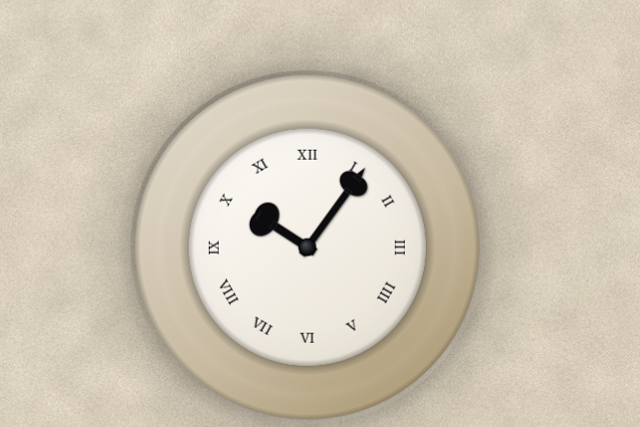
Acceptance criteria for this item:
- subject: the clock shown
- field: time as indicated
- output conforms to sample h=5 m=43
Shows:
h=10 m=6
